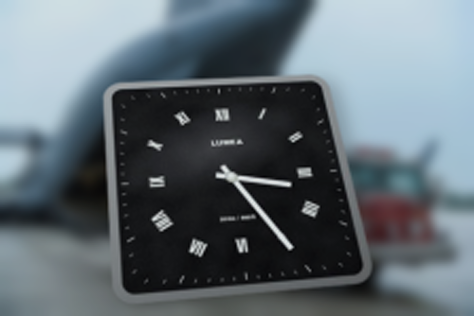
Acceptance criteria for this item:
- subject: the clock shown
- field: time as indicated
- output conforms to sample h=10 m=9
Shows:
h=3 m=25
